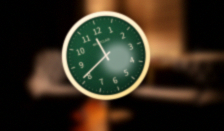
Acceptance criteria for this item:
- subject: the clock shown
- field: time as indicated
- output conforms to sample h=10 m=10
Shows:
h=11 m=41
